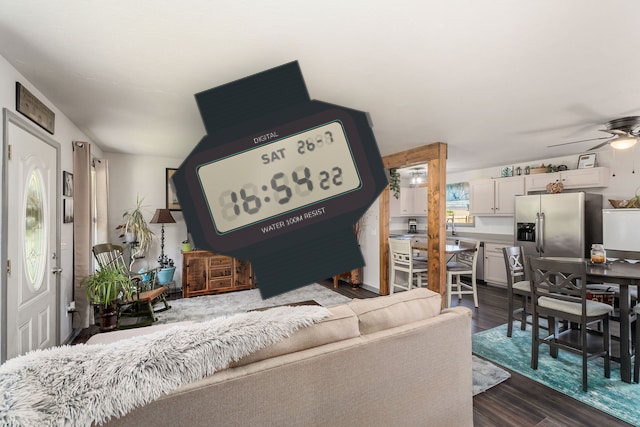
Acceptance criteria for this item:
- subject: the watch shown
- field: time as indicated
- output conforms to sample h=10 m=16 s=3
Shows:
h=16 m=54 s=22
